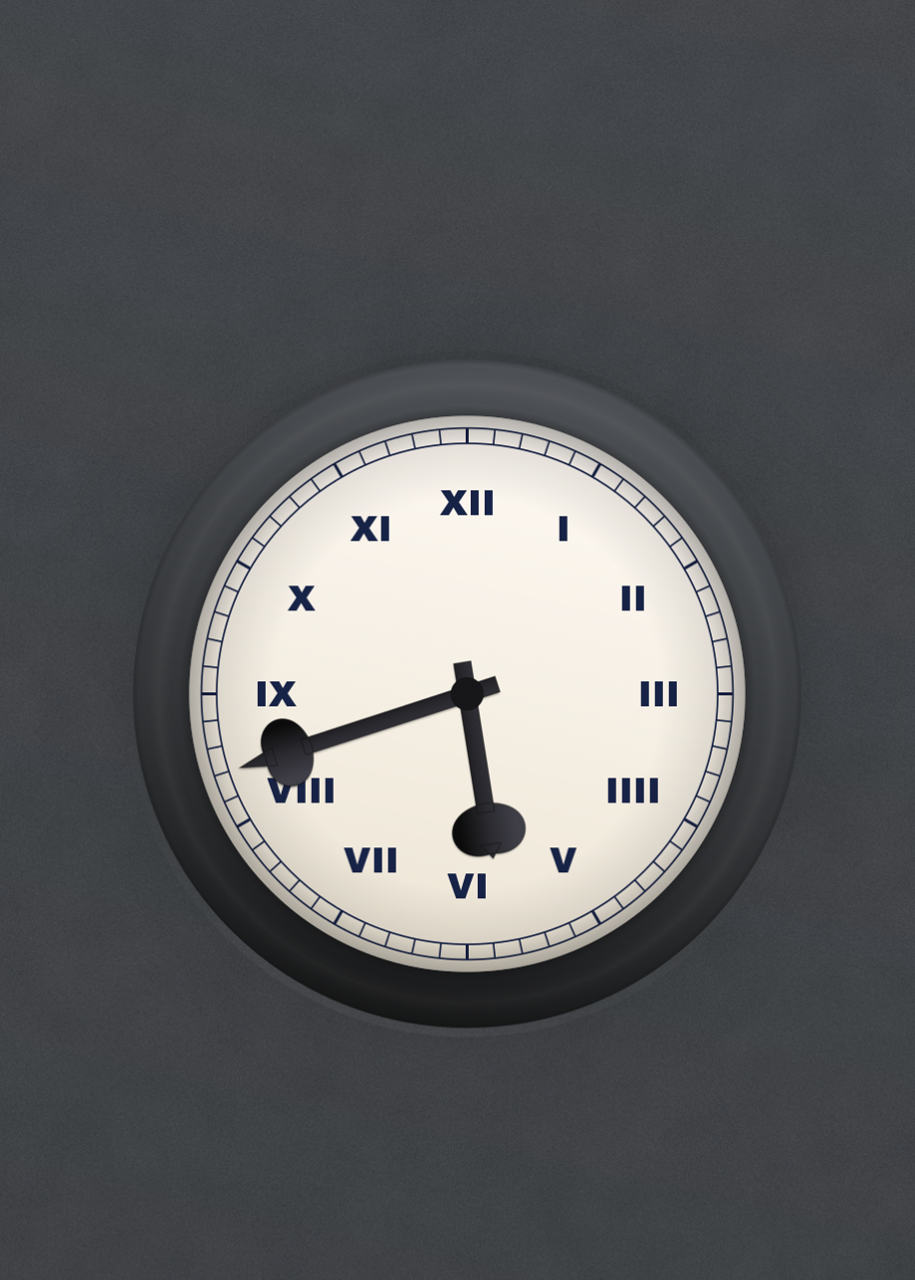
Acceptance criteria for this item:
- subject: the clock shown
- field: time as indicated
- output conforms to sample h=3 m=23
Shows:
h=5 m=42
